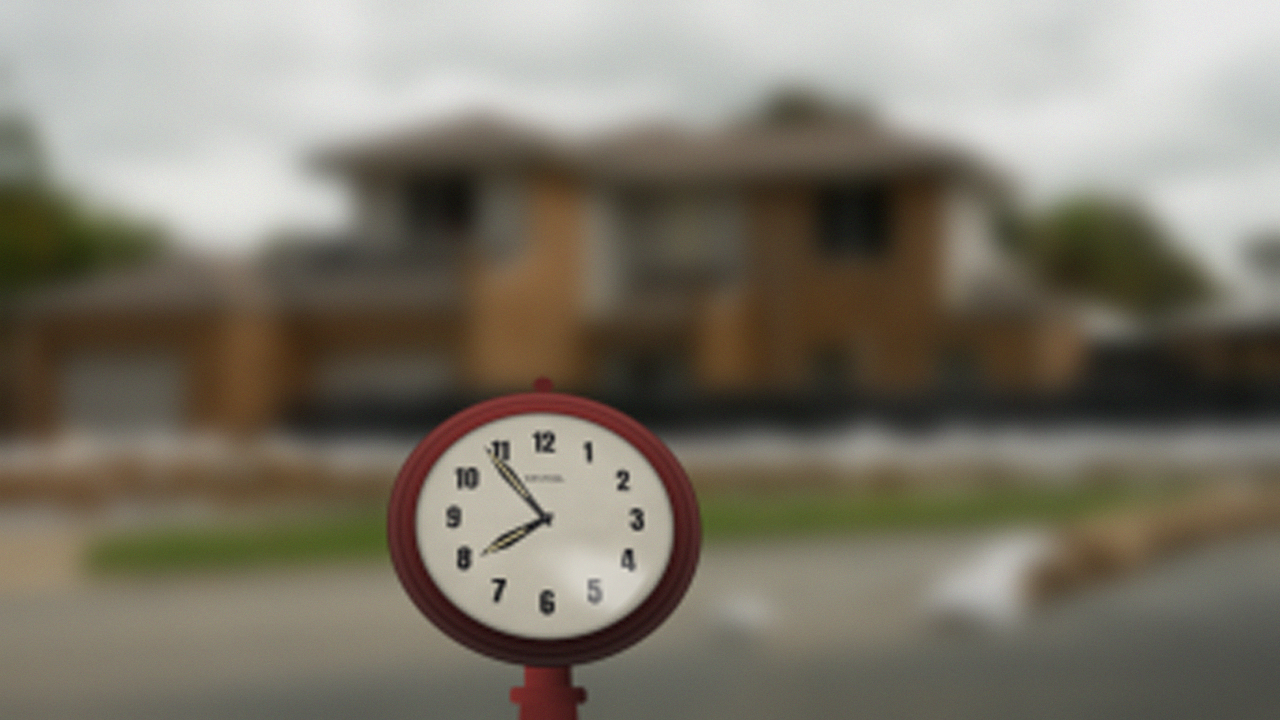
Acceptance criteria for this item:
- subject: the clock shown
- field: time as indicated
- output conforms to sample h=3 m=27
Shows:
h=7 m=54
